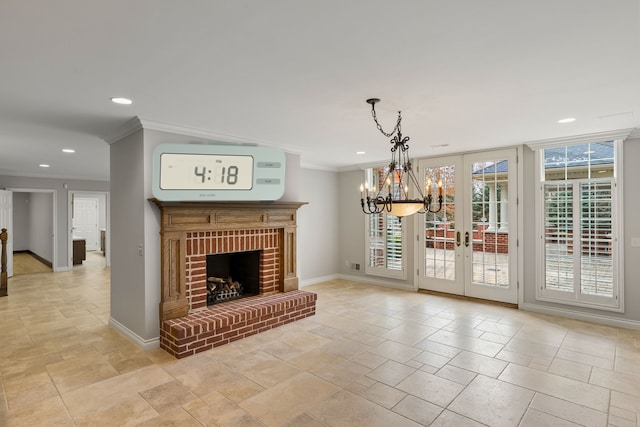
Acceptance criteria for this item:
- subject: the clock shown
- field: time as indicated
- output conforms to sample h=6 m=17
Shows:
h=4 m=18
